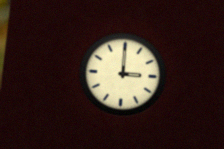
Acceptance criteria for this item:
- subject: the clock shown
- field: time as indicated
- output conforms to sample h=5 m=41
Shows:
h=3 m=0
